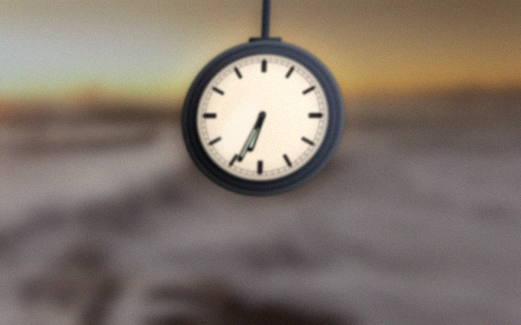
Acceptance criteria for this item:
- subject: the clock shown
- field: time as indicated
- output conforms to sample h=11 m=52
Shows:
h=6 m=34
